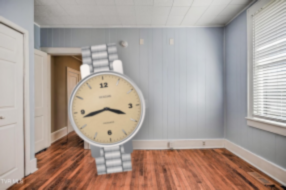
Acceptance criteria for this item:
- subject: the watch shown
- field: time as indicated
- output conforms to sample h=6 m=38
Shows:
h=3 m=43
